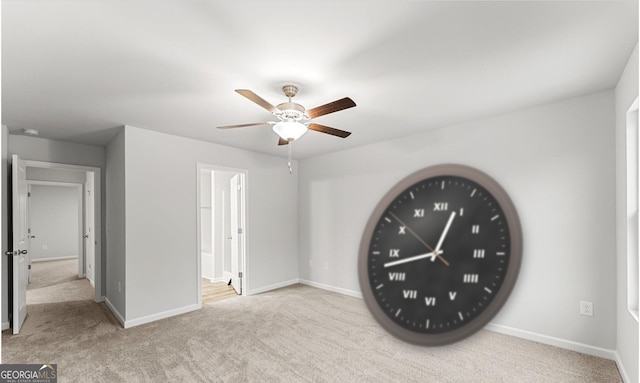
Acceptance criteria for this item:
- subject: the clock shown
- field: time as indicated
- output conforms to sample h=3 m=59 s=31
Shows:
h=12 m=42 s=51
